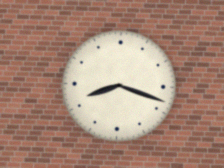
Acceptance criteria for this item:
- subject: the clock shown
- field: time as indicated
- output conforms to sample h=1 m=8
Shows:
h=8 m=18
